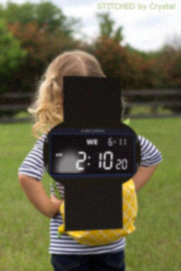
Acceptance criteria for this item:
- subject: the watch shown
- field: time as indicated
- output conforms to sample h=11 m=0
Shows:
h=2 m=10
